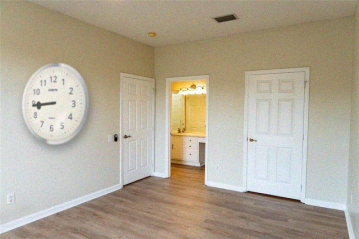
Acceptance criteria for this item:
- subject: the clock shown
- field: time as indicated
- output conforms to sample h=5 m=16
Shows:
h=8 m=44
